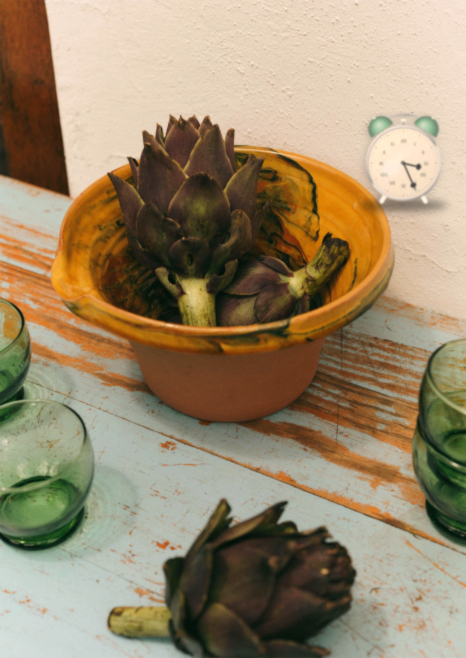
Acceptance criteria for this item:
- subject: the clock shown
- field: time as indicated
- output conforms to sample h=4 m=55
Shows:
h=3 m=26
